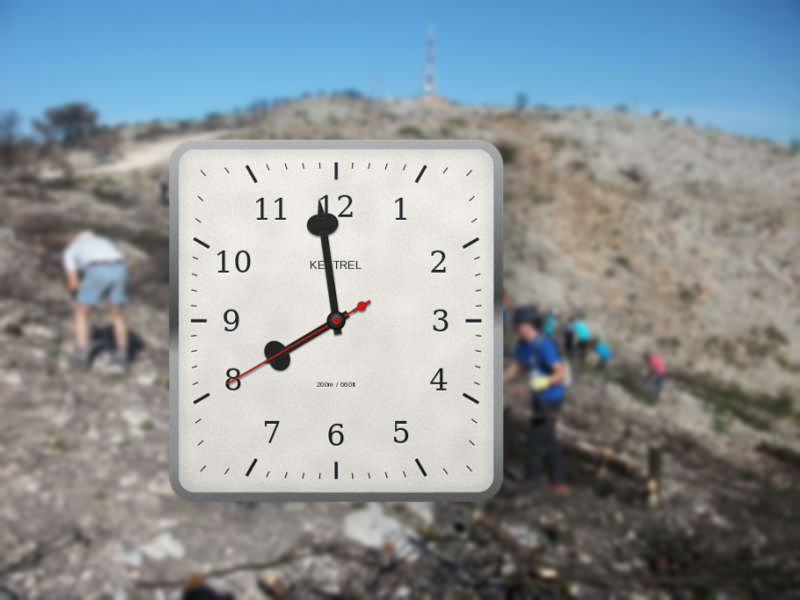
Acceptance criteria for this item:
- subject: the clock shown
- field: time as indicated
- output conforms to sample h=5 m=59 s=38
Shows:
h=7 m=58 s=40
